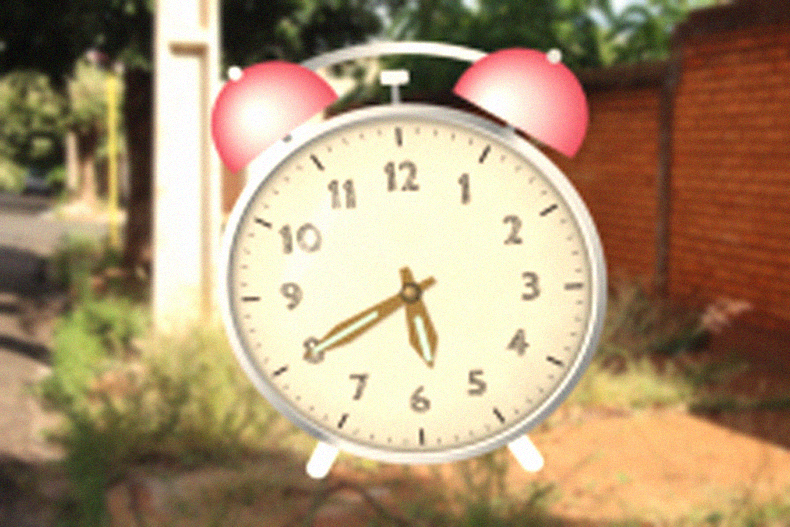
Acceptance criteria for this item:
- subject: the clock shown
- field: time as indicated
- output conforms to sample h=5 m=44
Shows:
h=5 m=40
